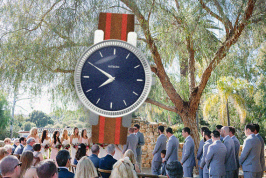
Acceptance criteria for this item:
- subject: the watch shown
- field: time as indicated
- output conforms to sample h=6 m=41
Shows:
h=7 m=50
